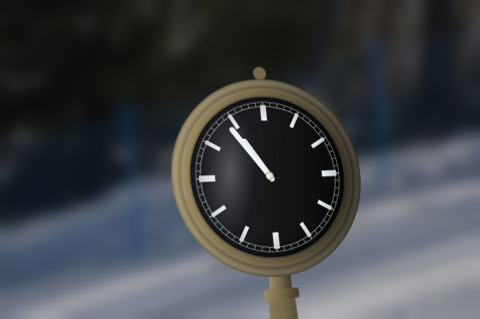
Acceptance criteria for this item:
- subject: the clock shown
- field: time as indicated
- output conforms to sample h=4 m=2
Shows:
h=10 m=54
